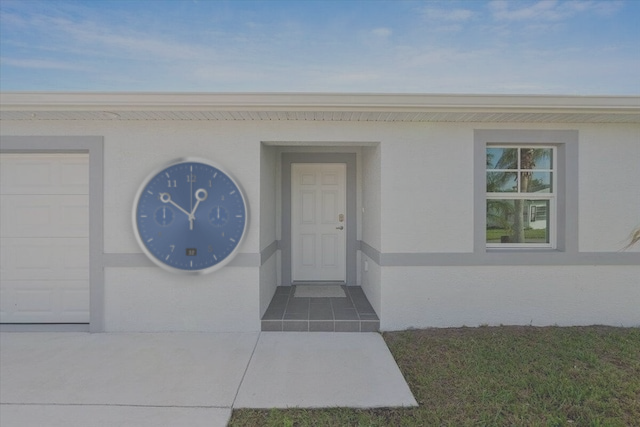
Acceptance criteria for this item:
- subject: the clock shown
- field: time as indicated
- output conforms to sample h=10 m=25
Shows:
h=12 m=51
